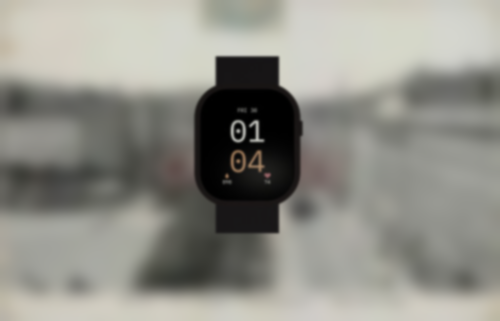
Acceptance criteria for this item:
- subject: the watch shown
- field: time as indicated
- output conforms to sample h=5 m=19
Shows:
h=1 m=4
